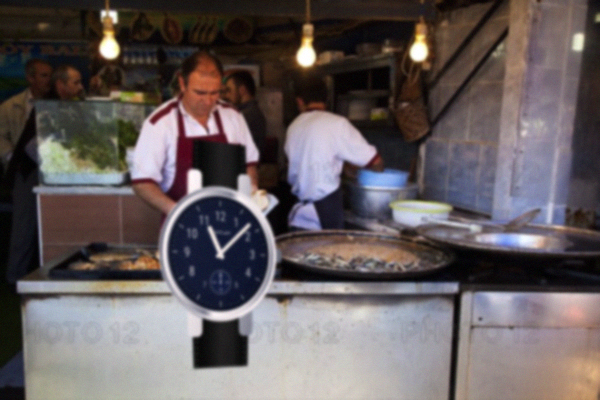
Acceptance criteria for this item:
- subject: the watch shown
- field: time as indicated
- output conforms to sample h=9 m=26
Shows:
h=11 m=8
